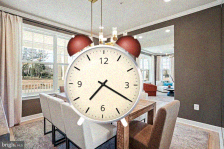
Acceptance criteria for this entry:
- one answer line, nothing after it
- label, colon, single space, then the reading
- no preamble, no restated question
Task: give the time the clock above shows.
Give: 7:20
